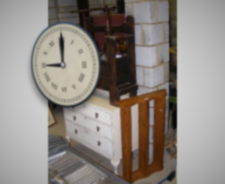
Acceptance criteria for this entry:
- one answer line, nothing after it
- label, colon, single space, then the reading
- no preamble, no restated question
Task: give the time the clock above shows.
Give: 9:00
